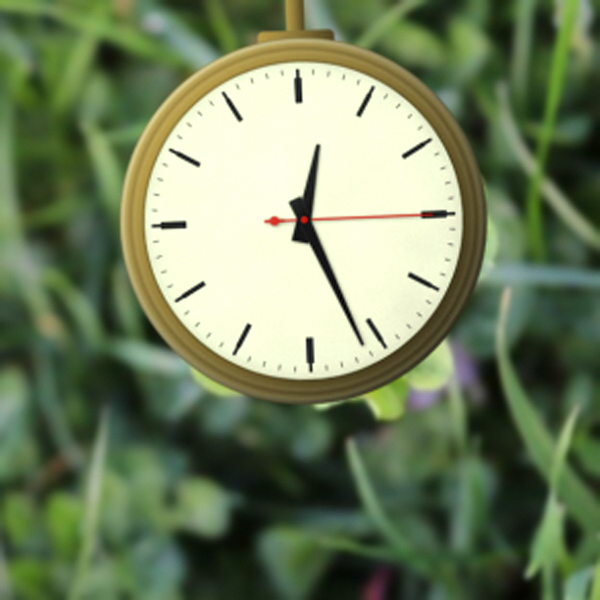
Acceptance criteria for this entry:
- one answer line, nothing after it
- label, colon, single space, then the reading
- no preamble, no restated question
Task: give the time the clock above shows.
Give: 12:26:15
